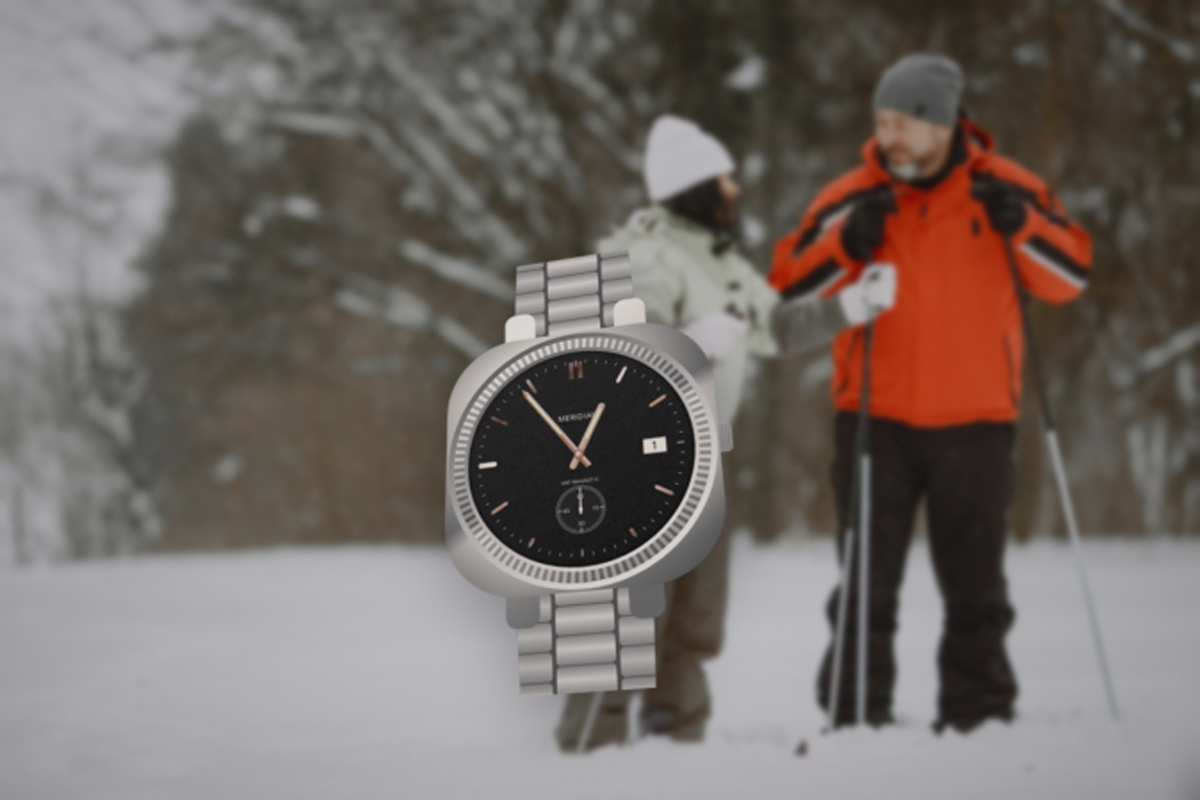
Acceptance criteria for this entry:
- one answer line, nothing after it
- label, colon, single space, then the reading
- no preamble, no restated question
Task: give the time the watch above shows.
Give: 12:54
